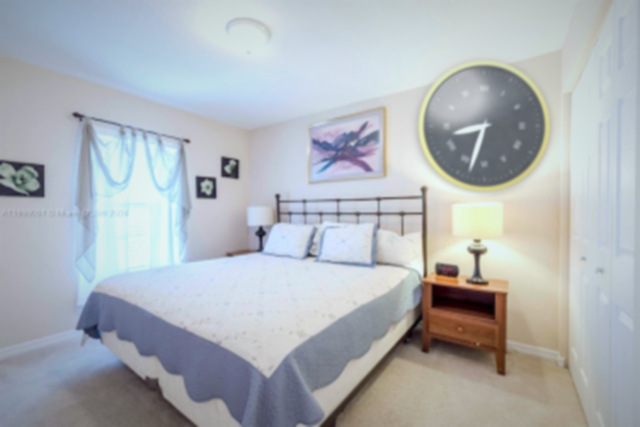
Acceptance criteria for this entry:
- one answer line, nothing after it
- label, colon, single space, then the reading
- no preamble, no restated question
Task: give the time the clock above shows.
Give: 8:33
